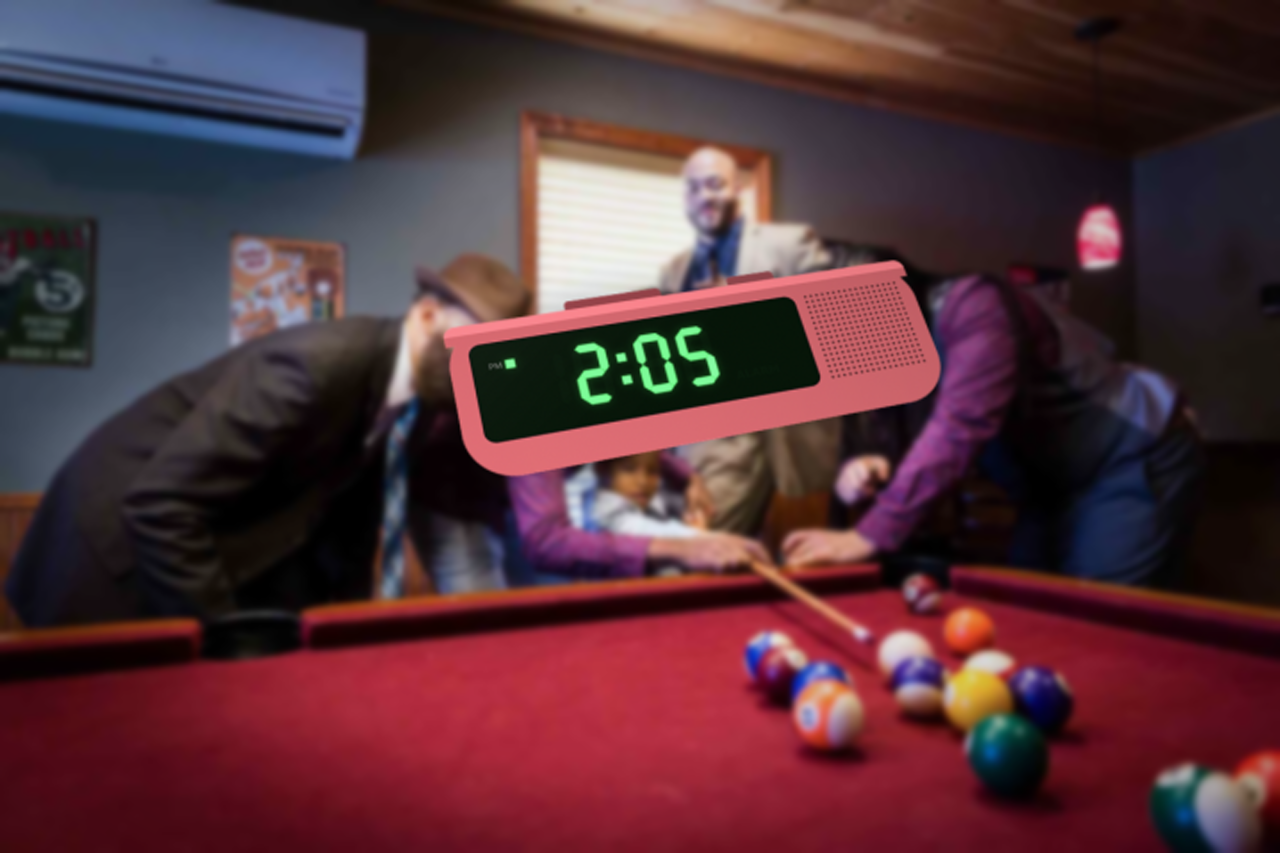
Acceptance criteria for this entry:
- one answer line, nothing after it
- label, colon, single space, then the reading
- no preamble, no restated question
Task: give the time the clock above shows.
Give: 2:05
